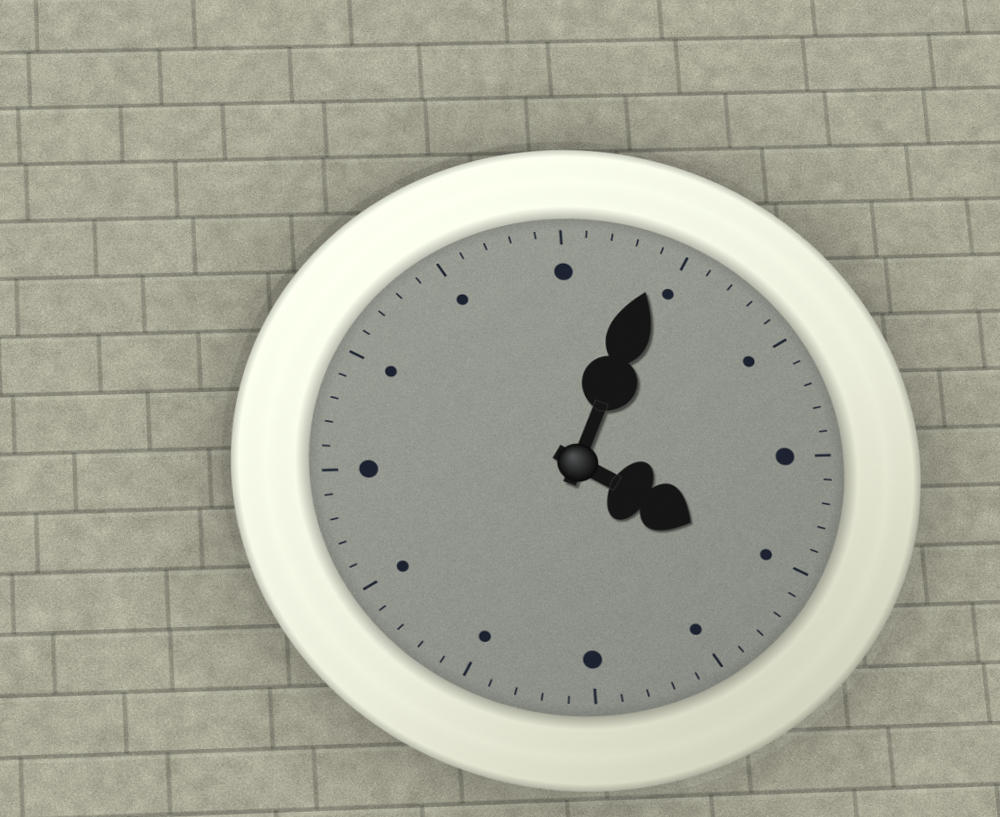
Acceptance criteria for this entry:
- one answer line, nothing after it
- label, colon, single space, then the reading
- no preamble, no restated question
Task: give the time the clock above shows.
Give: 4:04
